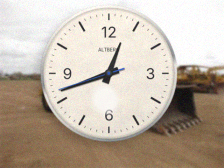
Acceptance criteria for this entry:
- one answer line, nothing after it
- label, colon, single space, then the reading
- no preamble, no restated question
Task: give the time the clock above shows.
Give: 12:41:42
